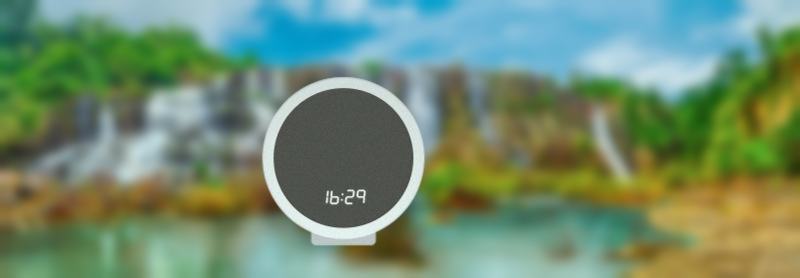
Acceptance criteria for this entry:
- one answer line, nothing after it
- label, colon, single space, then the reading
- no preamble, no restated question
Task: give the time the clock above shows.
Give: 16:29
